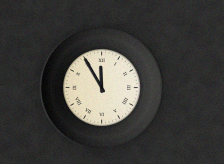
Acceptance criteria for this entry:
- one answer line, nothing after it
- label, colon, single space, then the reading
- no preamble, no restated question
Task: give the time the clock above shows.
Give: 11:55
